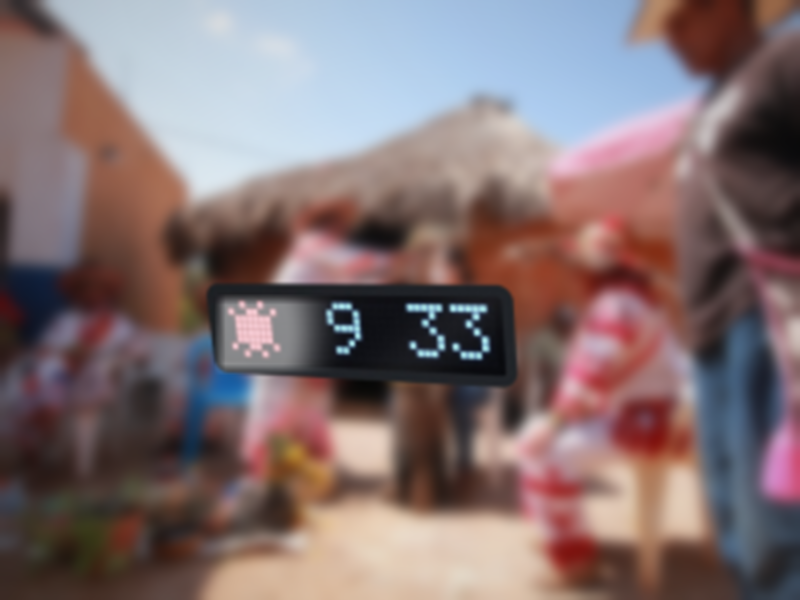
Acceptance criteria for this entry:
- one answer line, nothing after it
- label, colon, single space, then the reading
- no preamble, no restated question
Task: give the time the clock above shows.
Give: 9:33
